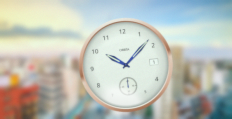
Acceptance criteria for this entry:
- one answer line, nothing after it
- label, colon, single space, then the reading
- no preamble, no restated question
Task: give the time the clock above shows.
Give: 10:08
